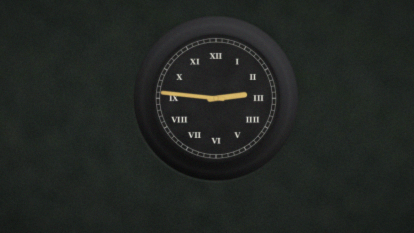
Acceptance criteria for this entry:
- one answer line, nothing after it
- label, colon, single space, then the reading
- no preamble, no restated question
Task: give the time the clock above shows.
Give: 2:46
